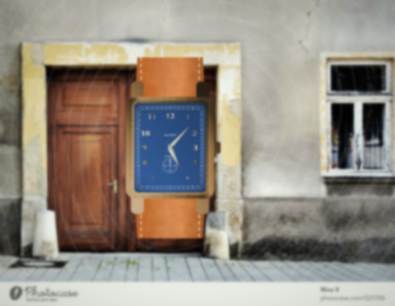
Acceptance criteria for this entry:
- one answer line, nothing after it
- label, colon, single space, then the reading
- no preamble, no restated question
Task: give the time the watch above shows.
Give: 5:07
